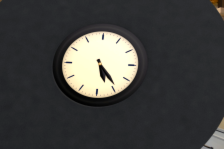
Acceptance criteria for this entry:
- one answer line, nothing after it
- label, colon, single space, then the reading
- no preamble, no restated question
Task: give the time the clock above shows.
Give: 5:24
